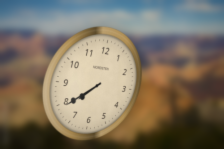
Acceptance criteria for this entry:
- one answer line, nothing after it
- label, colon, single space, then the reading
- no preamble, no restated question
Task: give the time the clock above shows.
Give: 7:39
